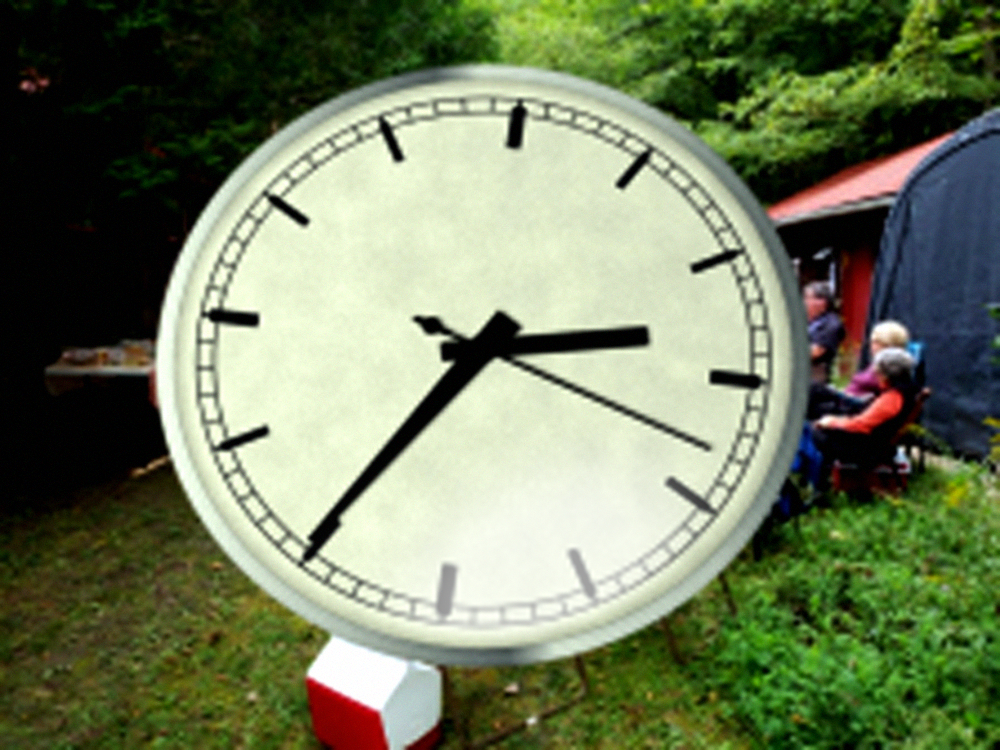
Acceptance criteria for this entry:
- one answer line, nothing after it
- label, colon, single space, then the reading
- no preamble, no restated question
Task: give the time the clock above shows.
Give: 2:35:18
